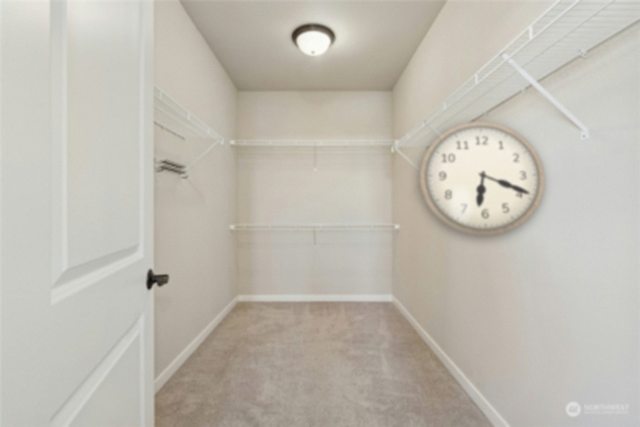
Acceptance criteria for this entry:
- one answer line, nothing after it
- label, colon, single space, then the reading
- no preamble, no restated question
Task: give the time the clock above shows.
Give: 6:19
